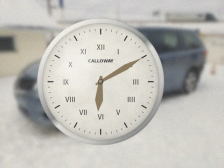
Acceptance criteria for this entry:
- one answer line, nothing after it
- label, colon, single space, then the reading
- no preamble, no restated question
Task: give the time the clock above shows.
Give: 6:10
